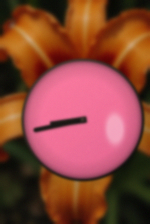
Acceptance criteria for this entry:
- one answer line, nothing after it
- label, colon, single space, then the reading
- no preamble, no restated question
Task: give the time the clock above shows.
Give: 8:43
